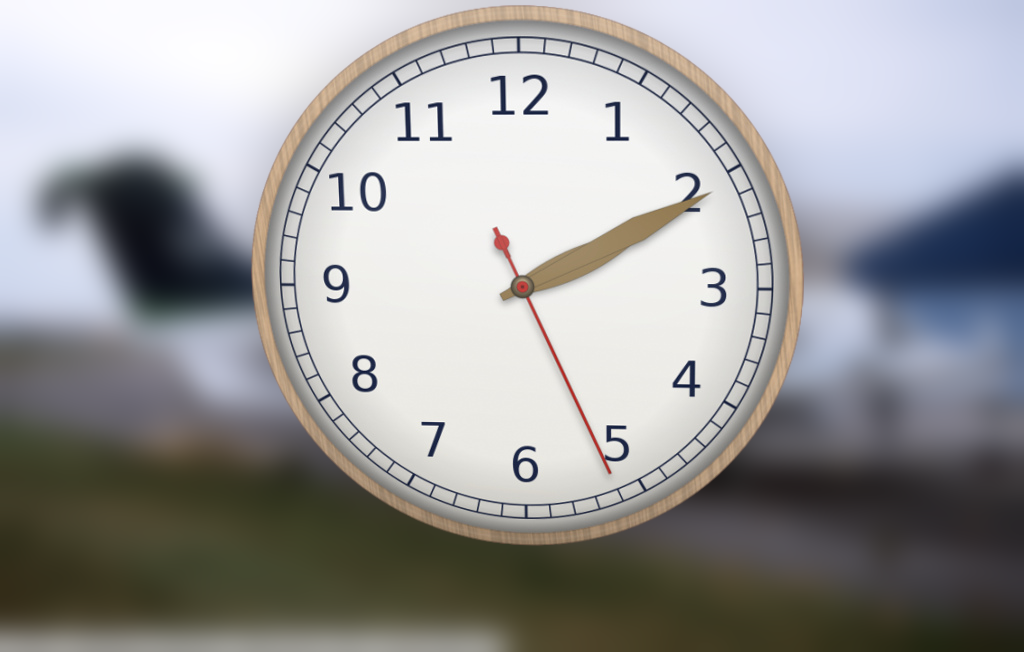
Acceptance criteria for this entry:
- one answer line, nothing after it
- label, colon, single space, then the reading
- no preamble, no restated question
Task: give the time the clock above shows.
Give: 2:10:26
